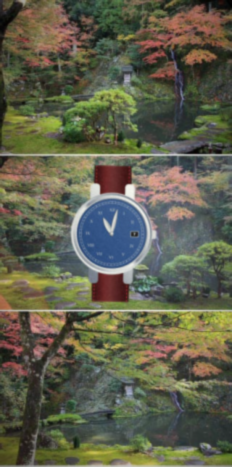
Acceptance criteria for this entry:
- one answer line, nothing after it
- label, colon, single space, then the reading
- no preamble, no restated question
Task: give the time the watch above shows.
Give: 11:02
